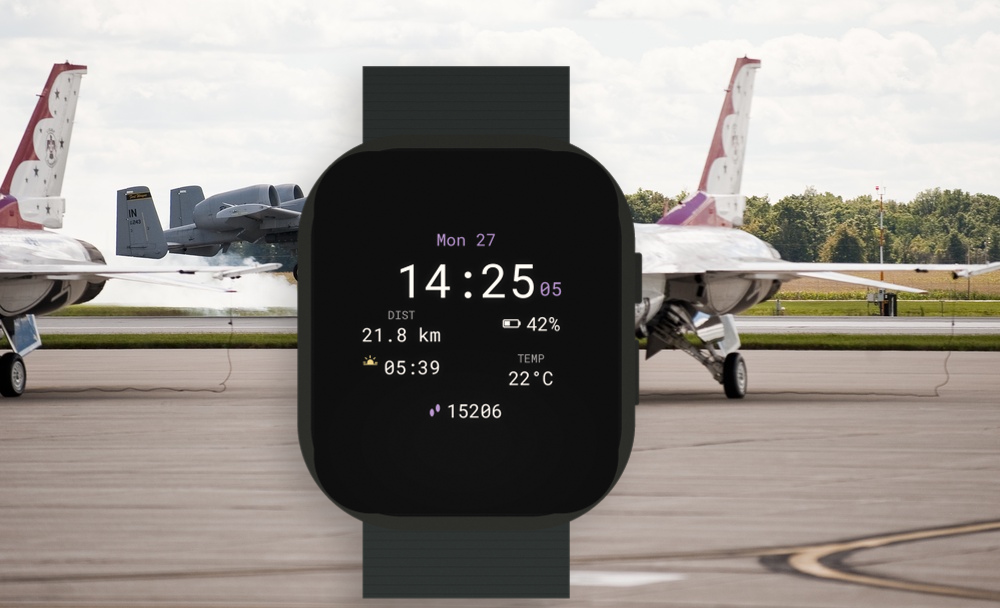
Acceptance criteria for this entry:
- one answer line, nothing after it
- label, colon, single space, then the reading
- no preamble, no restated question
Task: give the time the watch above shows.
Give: 14:25:05
